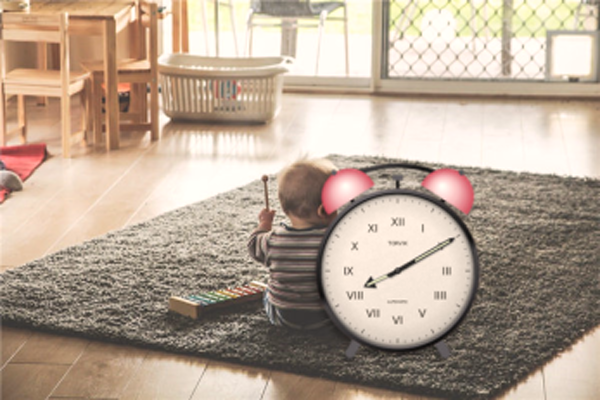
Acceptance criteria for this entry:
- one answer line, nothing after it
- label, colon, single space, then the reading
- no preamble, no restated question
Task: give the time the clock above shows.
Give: 8:10
